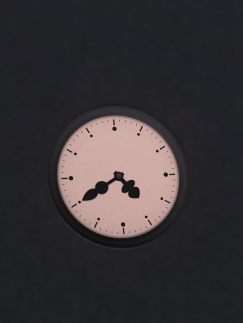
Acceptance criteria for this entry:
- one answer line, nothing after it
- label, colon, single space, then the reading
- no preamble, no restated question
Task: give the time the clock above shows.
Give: 4:40
